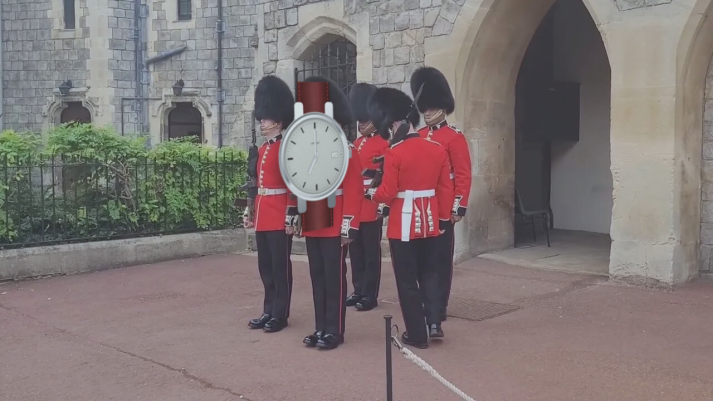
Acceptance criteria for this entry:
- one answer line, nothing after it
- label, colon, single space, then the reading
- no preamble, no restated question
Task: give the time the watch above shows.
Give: 7:00
